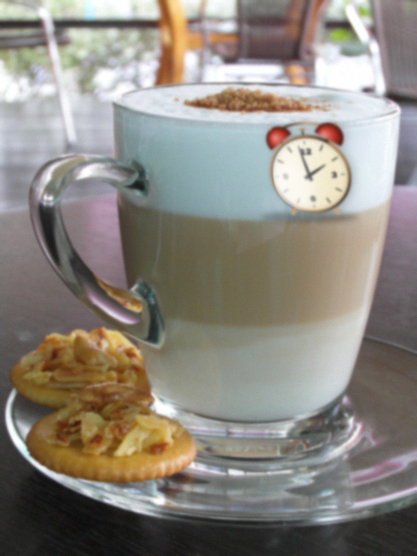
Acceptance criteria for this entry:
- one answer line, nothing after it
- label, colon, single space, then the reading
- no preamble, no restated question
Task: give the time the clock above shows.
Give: 1:58
